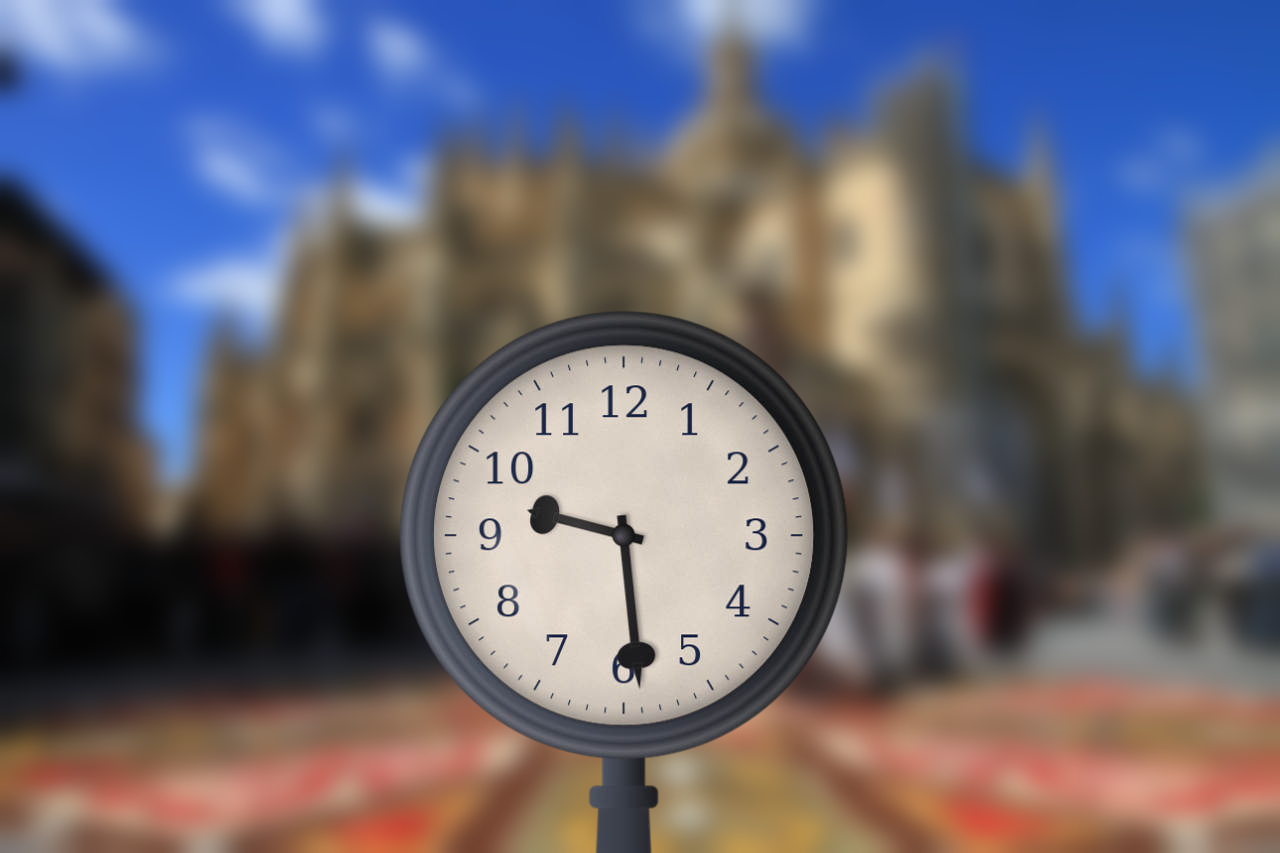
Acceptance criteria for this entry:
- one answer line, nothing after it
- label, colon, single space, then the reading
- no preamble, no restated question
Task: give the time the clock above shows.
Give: 9:29
